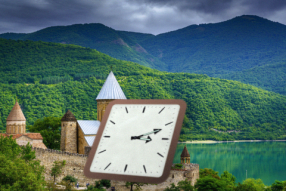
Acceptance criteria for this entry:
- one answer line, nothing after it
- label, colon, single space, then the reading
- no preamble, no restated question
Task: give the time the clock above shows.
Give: 3:11
